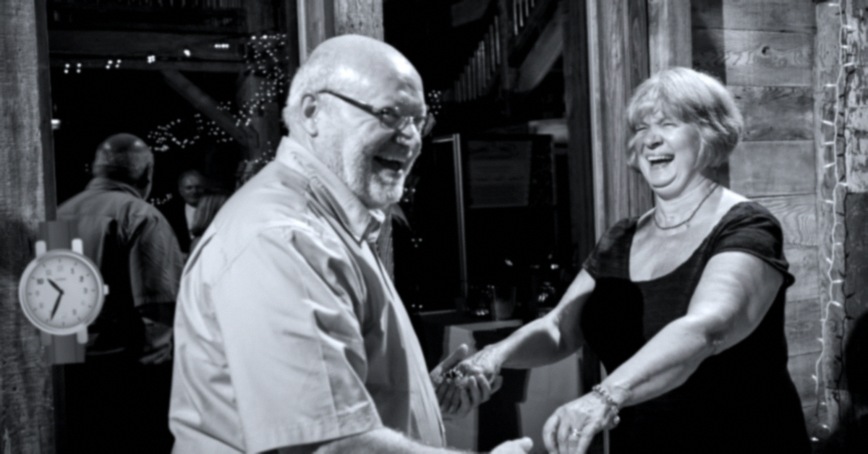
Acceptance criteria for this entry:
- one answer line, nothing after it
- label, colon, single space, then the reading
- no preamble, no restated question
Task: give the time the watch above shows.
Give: 10:34
